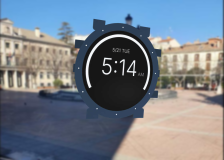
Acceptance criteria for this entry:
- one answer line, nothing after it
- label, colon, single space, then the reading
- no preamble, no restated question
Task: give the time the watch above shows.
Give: 5:14
